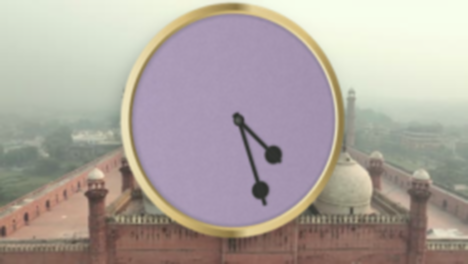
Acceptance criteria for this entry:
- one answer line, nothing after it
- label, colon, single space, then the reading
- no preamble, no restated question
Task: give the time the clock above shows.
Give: 4:27
